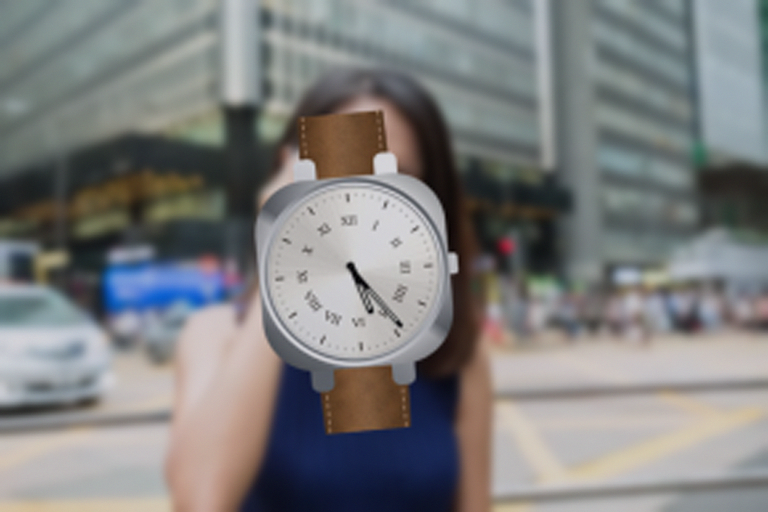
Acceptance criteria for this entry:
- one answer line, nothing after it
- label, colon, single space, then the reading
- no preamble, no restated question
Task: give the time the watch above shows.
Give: 5:24
